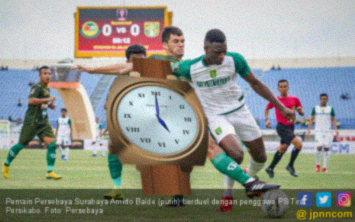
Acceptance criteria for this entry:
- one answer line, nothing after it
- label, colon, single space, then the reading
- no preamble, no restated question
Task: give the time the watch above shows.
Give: 5:00
